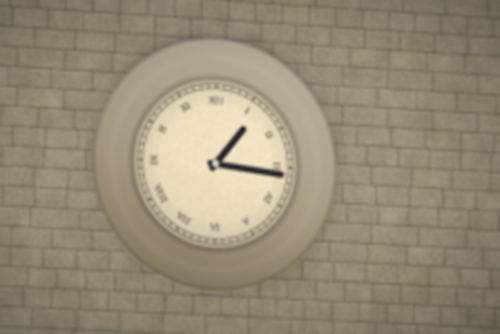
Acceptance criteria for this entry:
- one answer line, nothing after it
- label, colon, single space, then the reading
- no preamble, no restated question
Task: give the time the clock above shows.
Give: 1:16
